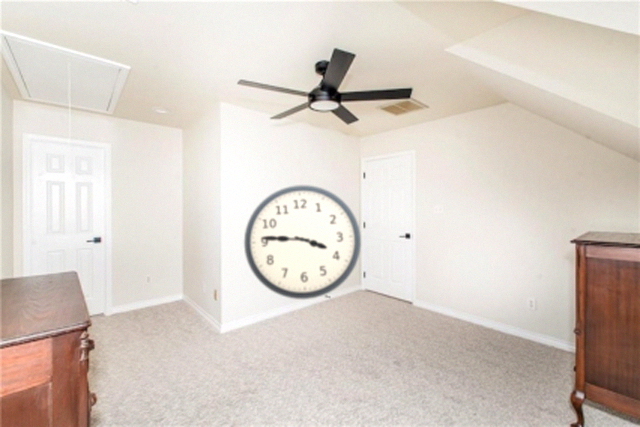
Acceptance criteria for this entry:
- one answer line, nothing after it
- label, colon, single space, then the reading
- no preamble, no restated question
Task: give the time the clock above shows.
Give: 3:46
